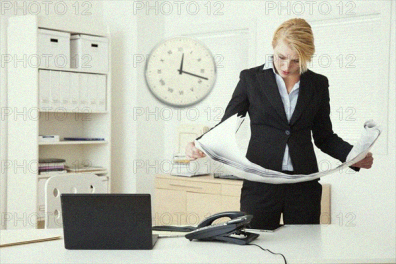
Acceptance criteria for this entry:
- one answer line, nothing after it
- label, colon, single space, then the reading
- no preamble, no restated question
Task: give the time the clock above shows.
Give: 12:18
